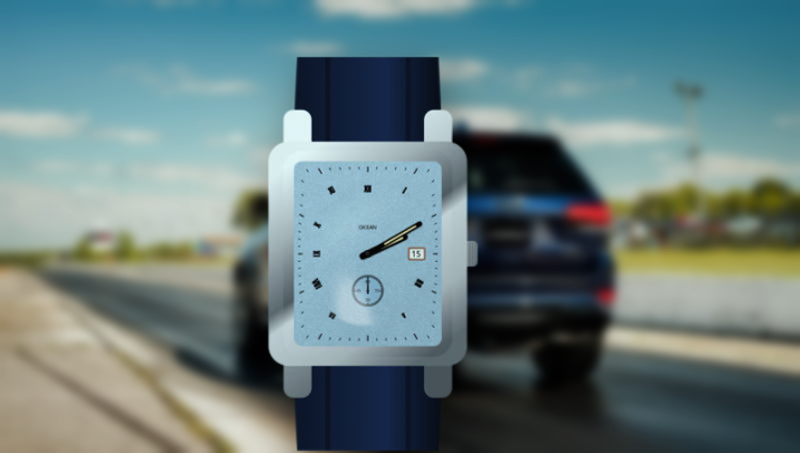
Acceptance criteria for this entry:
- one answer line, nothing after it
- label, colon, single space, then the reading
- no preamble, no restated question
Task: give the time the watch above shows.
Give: 2:10
